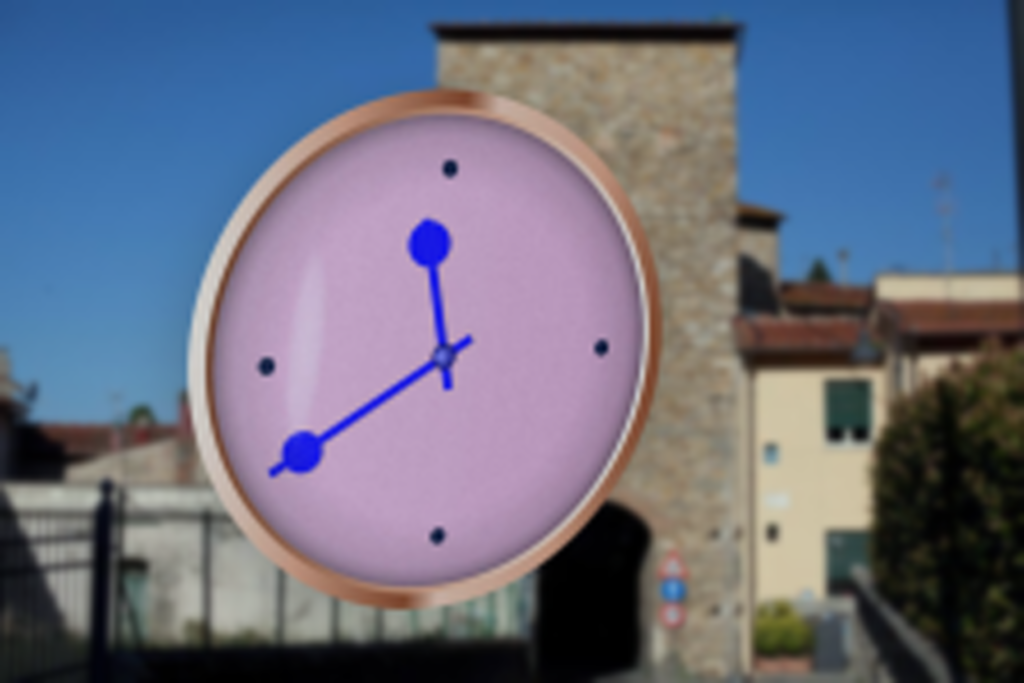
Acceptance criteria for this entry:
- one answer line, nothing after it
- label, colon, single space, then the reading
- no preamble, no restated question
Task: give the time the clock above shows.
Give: 11:40
